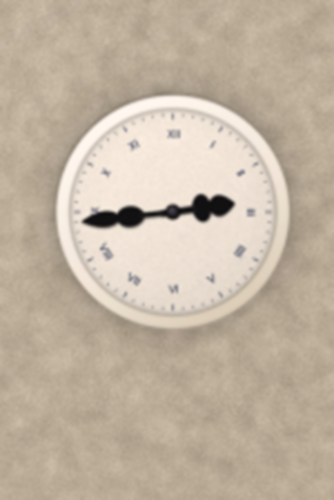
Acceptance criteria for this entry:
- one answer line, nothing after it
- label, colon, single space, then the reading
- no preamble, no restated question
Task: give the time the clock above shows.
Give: 2:44
